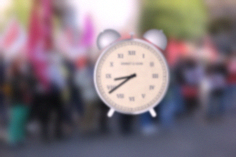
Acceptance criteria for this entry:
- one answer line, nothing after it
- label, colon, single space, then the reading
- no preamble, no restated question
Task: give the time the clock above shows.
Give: 8:39
